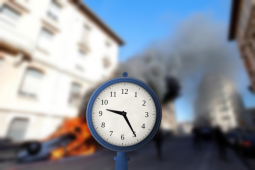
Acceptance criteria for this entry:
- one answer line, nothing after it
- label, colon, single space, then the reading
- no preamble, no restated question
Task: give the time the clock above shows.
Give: 9:25
